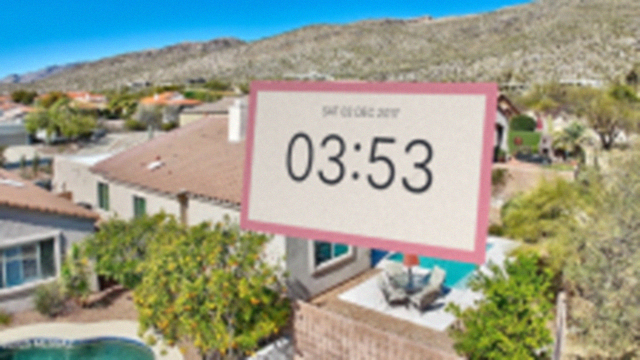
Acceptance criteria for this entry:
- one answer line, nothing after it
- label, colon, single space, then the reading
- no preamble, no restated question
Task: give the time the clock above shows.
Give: 3:53
